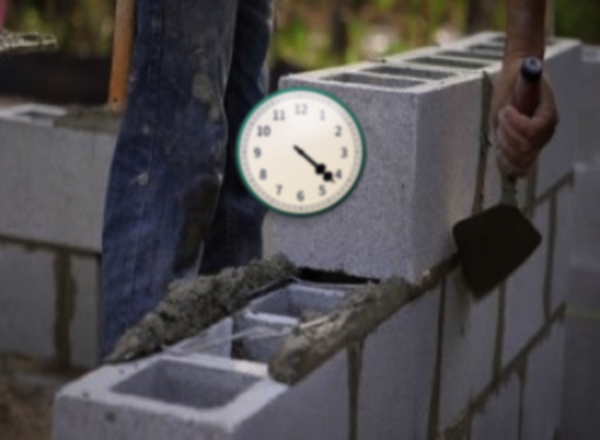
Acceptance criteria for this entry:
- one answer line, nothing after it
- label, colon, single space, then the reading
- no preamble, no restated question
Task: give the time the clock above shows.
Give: 4:22
